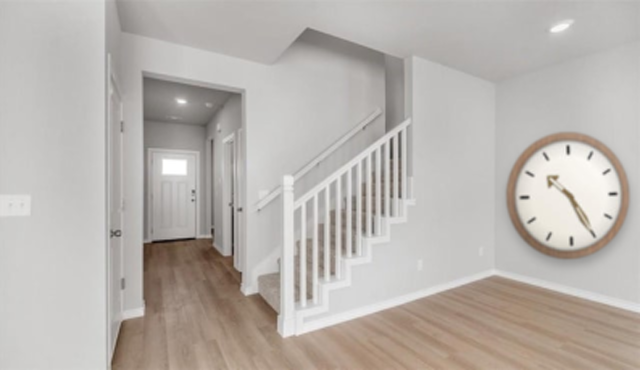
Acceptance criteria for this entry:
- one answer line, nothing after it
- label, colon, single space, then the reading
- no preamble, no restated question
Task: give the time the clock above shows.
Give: 10:25
